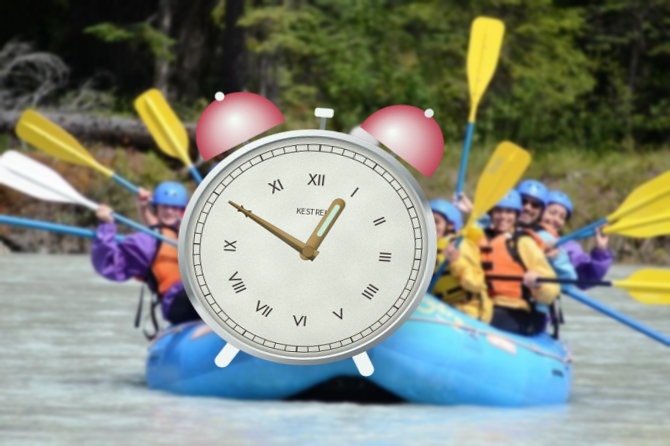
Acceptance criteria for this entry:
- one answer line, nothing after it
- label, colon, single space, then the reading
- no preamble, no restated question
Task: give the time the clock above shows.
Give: 12:50
